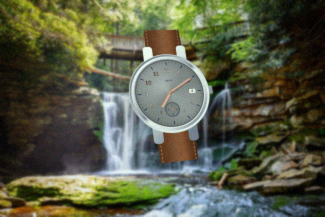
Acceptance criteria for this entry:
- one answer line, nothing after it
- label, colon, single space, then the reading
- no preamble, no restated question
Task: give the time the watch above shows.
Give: 7:10
